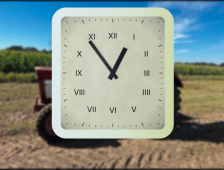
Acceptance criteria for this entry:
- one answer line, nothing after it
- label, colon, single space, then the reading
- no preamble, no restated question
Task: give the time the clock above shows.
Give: 12:54
